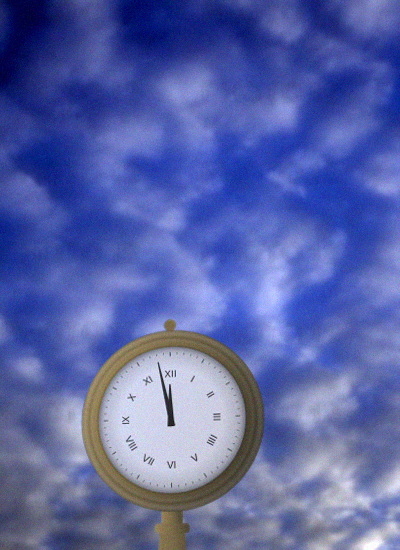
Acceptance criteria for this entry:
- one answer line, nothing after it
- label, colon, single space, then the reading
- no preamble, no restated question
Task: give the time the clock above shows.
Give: 11:58
